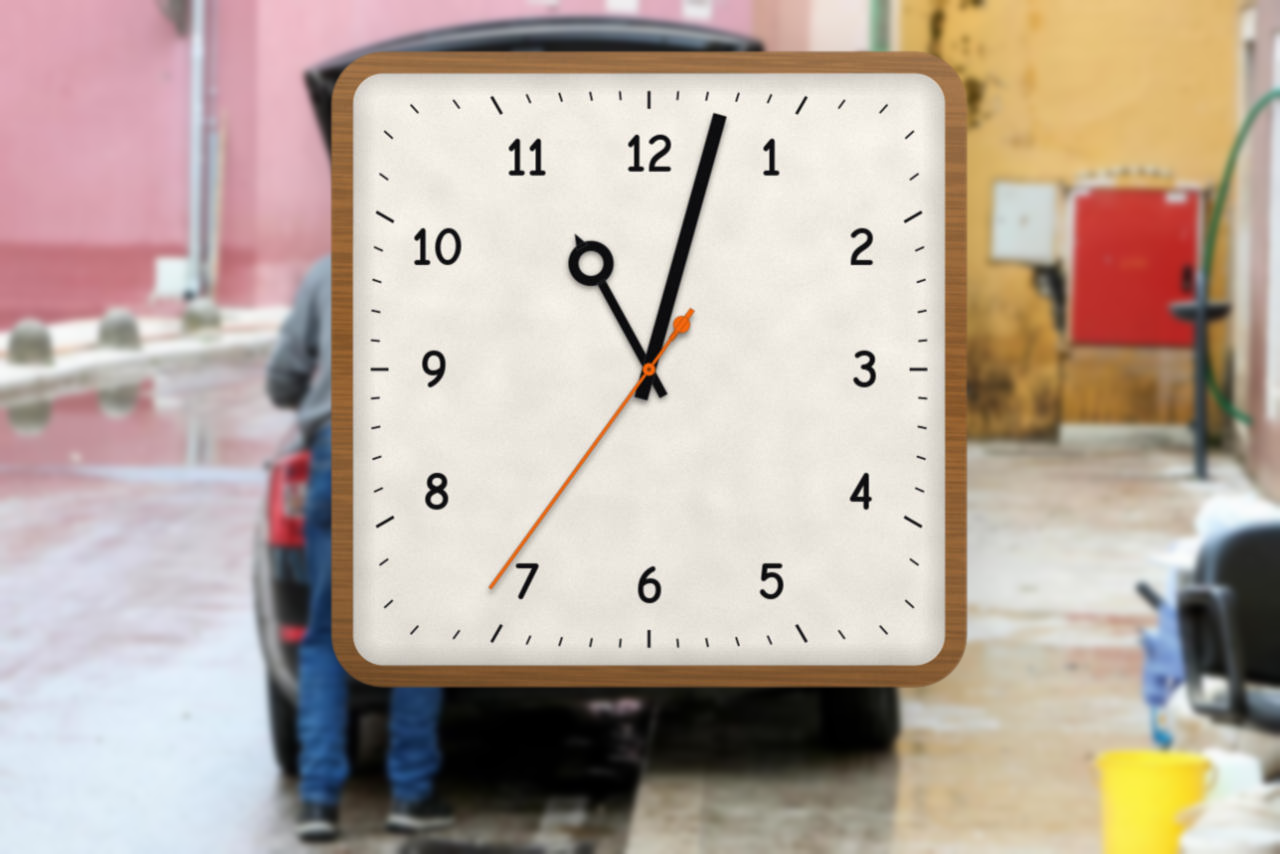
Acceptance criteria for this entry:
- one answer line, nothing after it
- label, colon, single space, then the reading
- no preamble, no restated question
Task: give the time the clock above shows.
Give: 11:02:36
